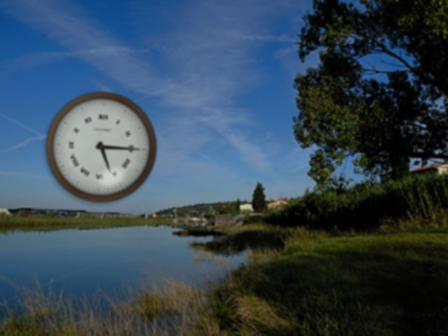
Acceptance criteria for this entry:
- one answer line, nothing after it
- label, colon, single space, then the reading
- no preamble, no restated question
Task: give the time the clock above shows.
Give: 5:15
